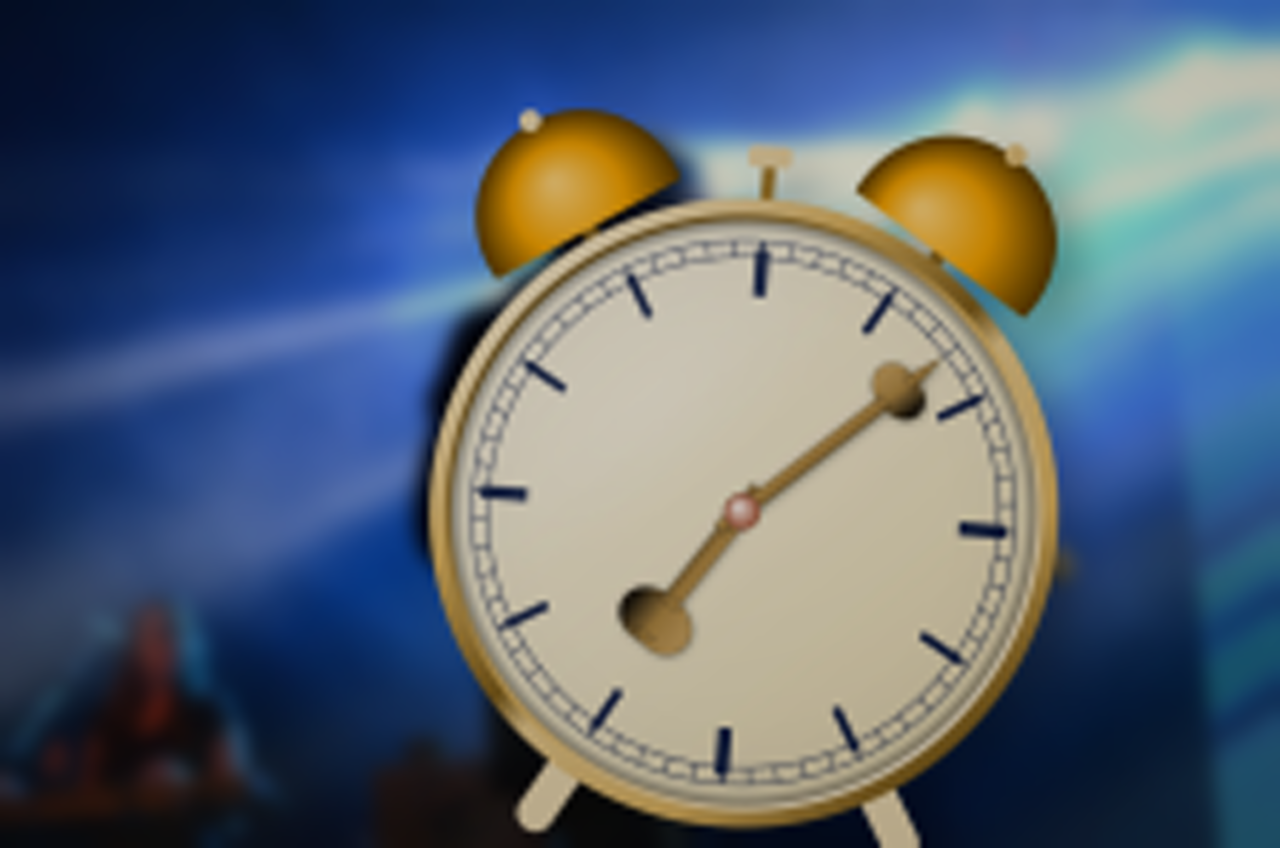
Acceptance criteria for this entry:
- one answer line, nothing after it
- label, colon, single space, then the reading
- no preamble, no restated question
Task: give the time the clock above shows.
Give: 7:08
